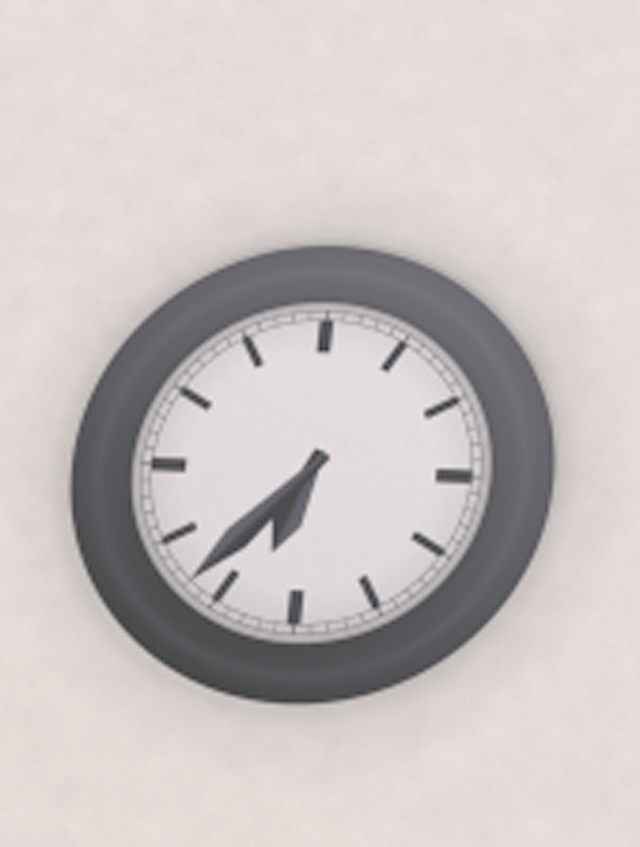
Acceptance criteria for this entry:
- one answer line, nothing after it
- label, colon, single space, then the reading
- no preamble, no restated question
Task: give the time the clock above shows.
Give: 6:37
